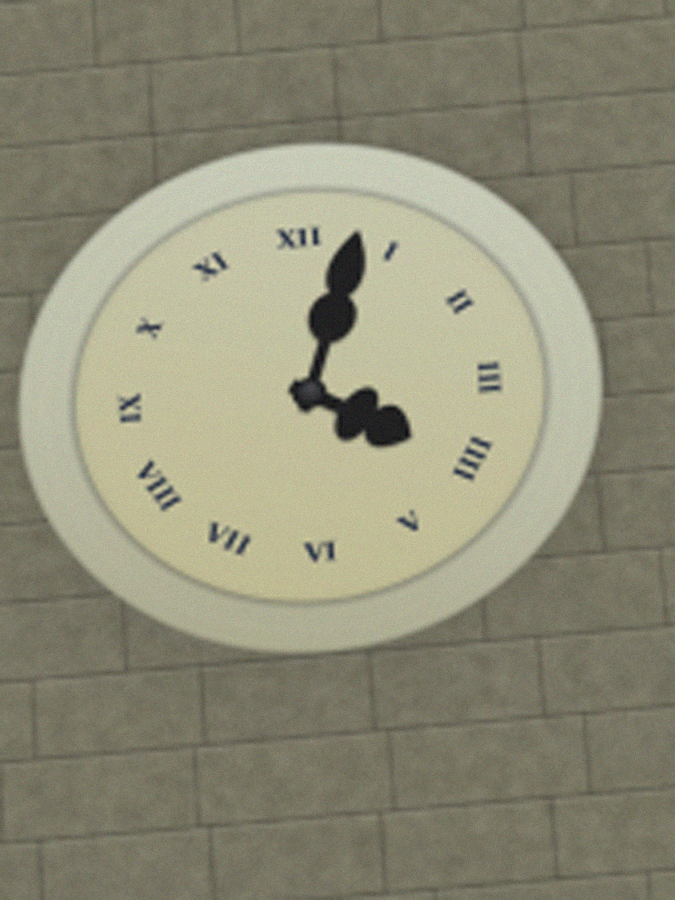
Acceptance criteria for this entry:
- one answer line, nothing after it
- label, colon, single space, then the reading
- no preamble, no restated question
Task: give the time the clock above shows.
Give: 4:03
